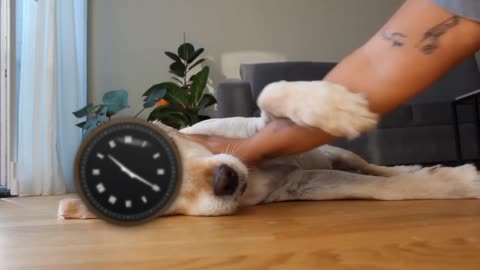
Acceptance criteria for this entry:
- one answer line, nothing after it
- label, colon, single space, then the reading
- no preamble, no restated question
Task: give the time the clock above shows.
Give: 10:20
